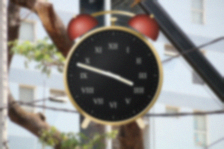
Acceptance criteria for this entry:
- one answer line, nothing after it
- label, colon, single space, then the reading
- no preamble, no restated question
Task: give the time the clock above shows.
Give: 3:48
